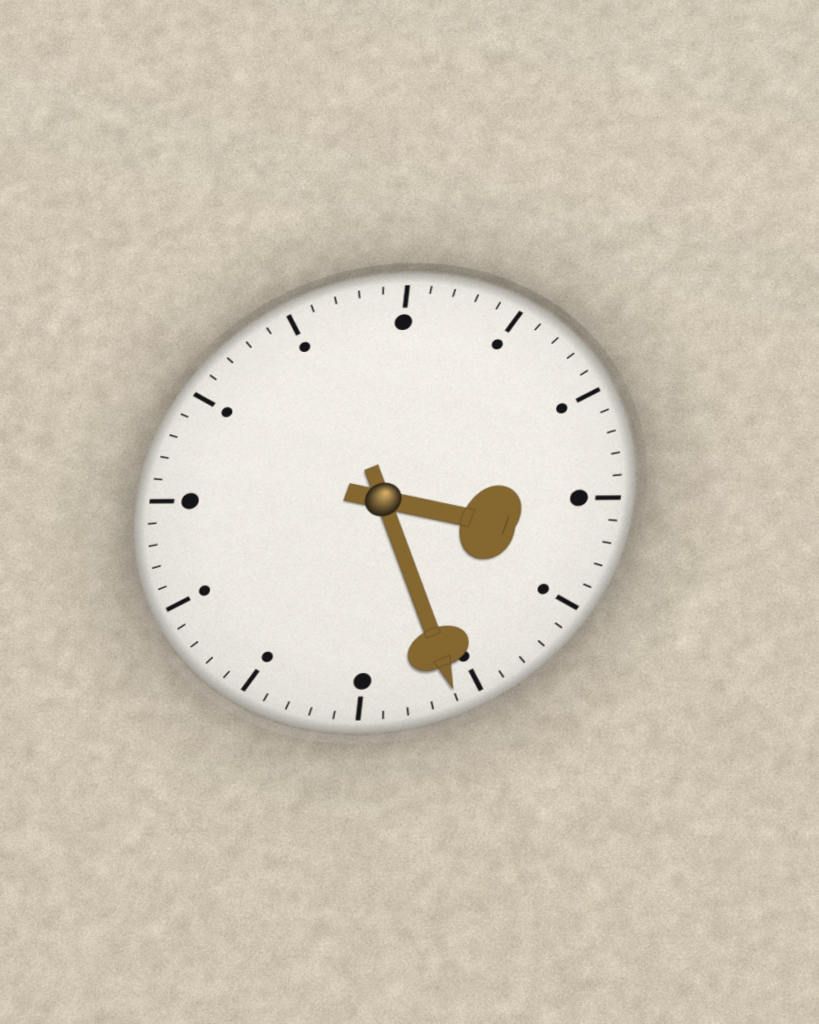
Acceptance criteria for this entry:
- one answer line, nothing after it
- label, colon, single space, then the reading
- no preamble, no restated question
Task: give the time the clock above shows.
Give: 3:26
